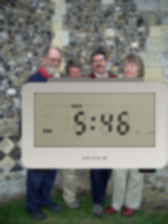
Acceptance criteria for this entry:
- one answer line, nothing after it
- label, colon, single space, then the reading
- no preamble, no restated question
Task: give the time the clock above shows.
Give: 5:46
